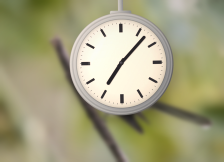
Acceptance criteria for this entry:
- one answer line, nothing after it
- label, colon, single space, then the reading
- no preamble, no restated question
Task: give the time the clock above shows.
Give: 7:07
